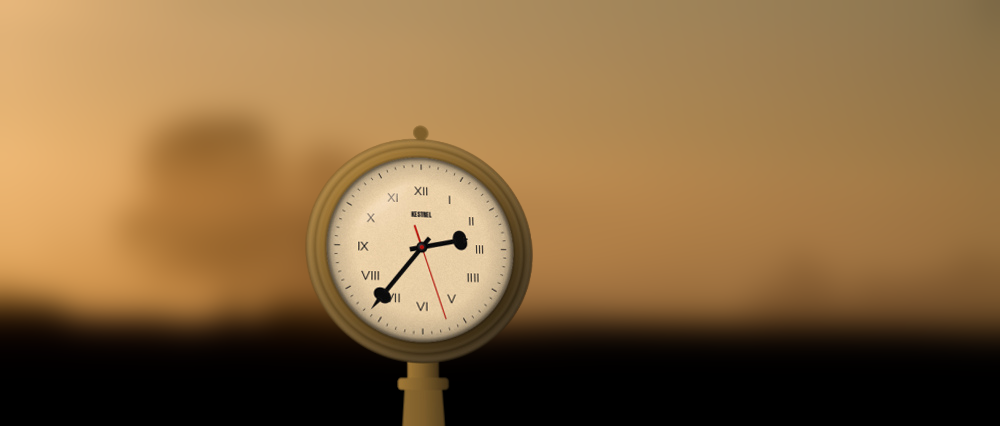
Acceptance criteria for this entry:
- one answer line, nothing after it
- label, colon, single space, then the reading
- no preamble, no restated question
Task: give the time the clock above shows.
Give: 2:36:27
